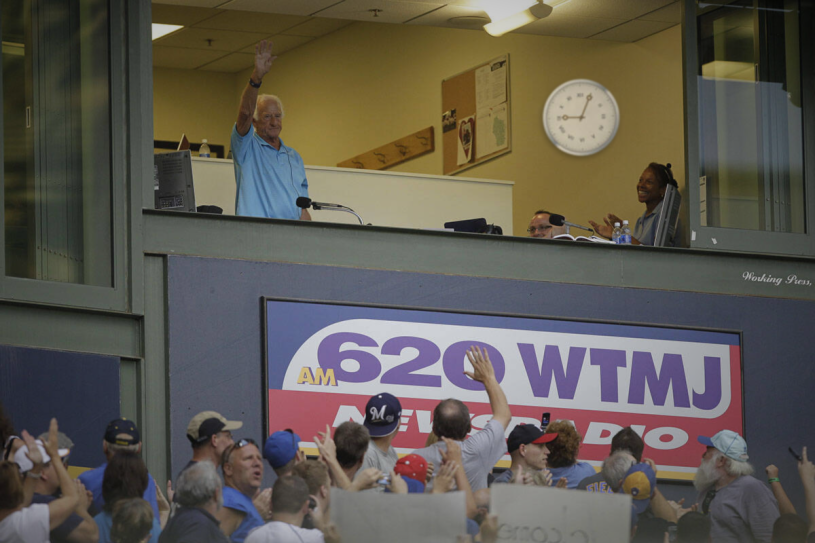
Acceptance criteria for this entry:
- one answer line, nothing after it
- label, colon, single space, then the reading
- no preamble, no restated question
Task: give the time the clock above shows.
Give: 9:04
